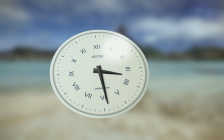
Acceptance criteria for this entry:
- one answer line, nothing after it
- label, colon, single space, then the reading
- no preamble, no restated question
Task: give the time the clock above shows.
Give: 3:29
